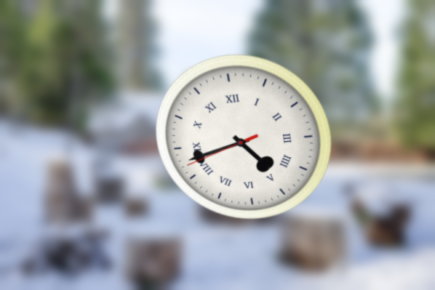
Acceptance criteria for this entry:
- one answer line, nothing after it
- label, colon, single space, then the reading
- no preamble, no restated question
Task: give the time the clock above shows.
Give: 4:42:42
